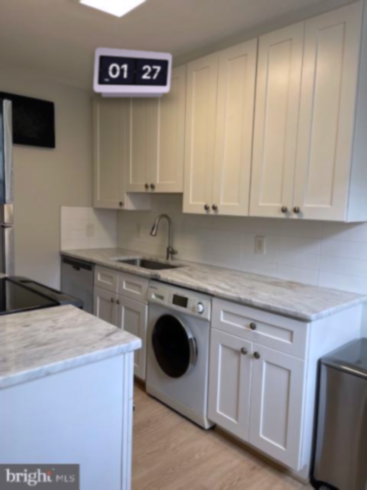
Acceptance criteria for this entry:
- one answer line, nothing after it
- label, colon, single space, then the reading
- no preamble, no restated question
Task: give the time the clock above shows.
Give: 1:27
